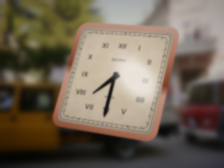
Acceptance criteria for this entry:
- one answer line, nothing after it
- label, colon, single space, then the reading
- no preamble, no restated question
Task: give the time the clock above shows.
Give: 7:30
